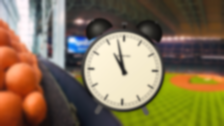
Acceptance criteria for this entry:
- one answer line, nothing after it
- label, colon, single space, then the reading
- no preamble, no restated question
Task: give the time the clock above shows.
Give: 10:58
